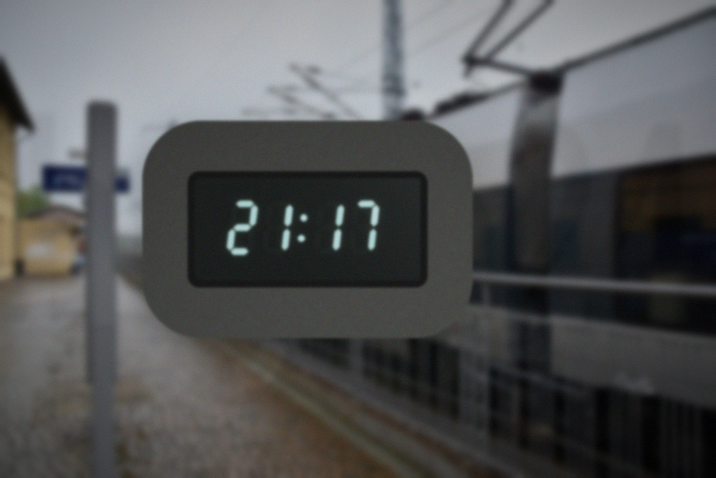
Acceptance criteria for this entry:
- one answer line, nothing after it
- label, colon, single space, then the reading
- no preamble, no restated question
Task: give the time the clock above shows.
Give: 21:17
